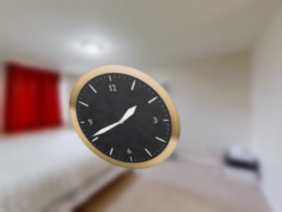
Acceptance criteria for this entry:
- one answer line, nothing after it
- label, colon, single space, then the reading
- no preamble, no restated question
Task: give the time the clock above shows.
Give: 1:41
